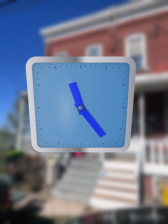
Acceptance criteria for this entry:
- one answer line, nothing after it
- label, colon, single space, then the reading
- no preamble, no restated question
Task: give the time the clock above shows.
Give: 11:24
